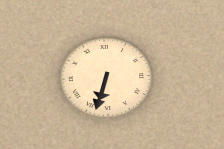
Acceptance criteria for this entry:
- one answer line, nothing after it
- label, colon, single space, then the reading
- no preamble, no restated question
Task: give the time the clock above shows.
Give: 6:33
